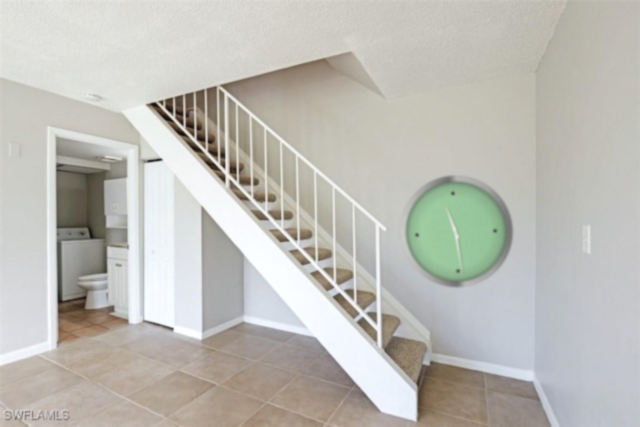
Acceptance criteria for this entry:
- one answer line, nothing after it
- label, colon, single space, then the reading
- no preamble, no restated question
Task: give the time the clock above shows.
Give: 11:29
